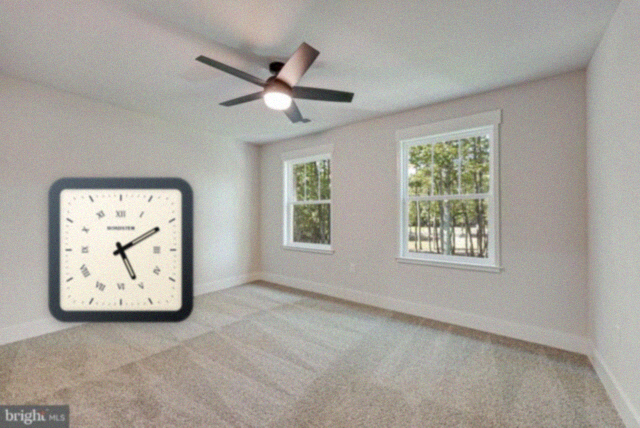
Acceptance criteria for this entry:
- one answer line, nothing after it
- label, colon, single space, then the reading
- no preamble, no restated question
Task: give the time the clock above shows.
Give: 5:10
